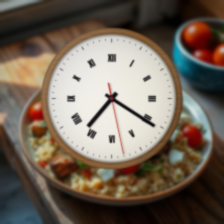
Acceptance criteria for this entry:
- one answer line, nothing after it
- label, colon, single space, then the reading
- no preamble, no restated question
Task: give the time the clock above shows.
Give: 7:20:28
